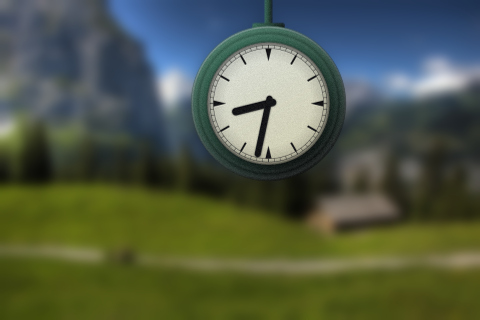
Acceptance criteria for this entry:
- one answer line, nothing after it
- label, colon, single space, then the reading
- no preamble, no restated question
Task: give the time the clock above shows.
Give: 8:32
